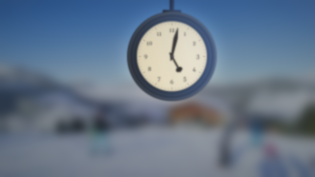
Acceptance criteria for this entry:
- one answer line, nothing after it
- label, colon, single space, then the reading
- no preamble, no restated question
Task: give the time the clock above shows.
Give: 5:02
